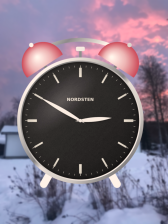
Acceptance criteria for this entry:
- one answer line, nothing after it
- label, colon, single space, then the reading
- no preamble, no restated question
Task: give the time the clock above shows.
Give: 2:50
